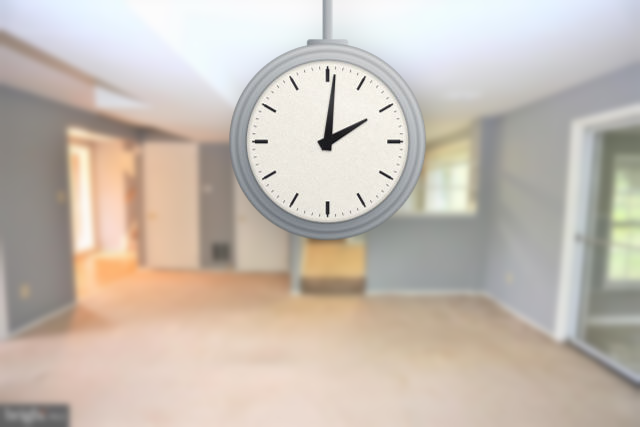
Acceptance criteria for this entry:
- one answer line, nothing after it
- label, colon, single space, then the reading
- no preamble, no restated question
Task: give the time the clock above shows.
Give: 2:01
